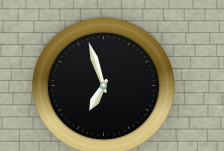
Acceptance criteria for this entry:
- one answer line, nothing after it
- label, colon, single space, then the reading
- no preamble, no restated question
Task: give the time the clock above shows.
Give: 6:57
